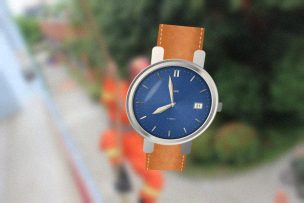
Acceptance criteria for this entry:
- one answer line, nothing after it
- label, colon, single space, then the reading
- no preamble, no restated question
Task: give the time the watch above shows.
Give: 7:58
